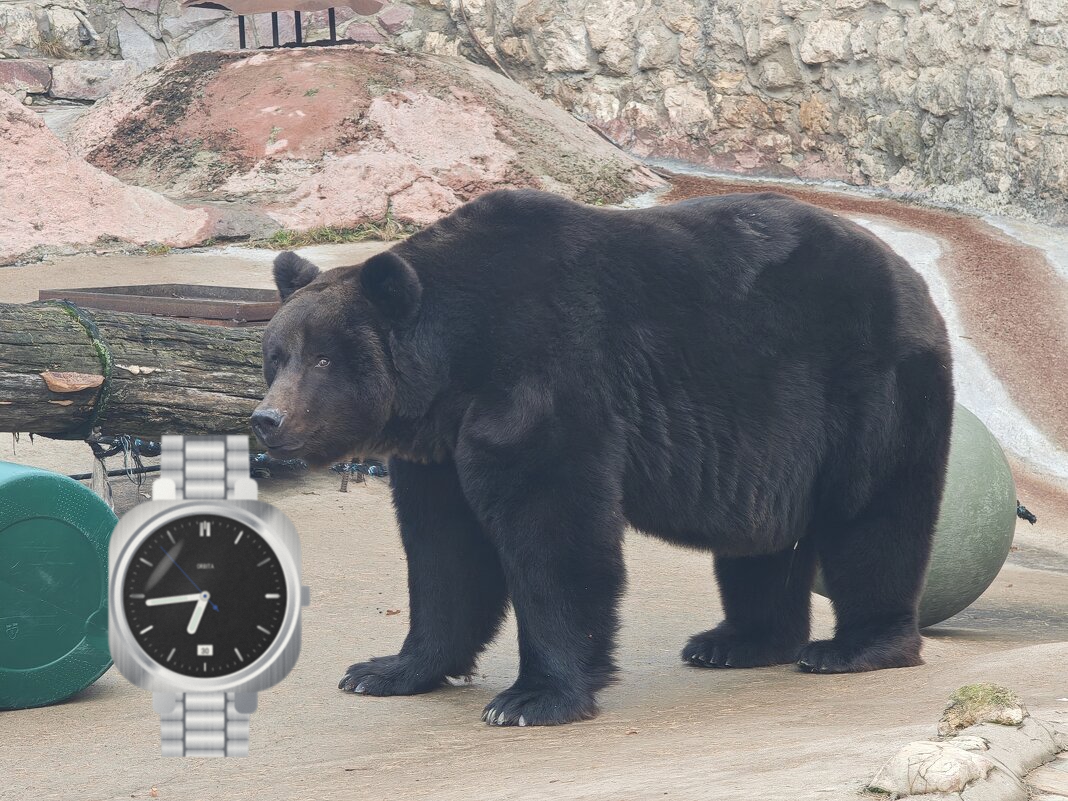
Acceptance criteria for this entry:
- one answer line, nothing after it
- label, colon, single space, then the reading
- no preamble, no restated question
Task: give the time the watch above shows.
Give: 6:43:53
